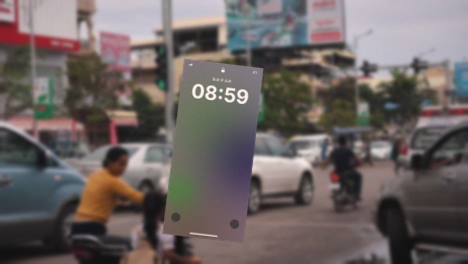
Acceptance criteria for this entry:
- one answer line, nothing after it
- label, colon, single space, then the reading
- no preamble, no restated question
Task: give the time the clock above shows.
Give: 8:59
